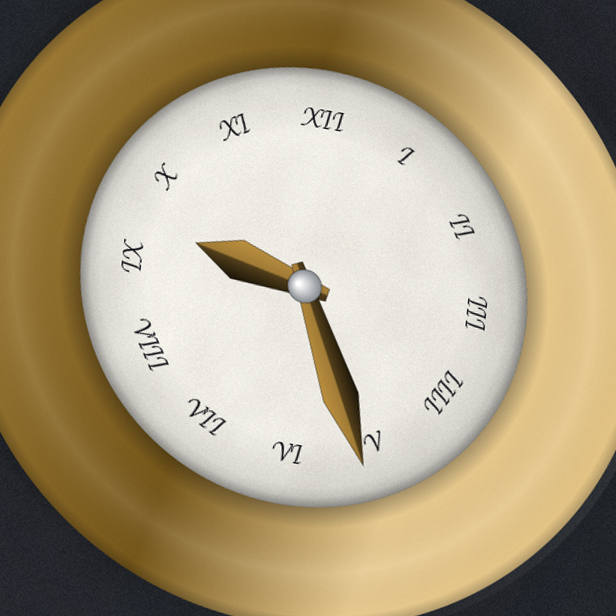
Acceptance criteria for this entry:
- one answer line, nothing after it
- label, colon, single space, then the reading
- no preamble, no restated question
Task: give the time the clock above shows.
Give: 9:26
